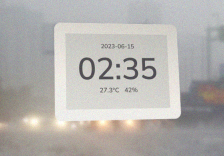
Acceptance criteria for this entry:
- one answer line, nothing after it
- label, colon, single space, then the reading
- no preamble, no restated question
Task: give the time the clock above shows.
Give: 2:35
